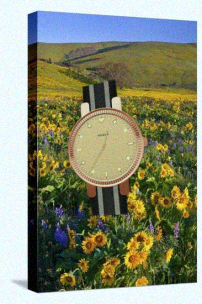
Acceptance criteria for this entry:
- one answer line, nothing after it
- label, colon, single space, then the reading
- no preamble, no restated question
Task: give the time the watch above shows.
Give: 12:36
